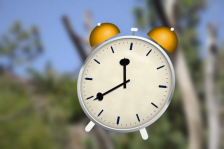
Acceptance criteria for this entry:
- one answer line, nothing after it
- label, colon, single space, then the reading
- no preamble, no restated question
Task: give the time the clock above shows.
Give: 11:39
